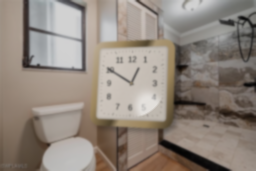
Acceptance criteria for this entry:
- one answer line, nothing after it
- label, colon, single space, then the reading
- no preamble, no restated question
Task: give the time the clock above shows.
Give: 12:50
